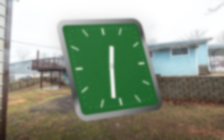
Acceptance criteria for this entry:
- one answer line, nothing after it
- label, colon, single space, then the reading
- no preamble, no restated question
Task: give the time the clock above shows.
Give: 12:32
